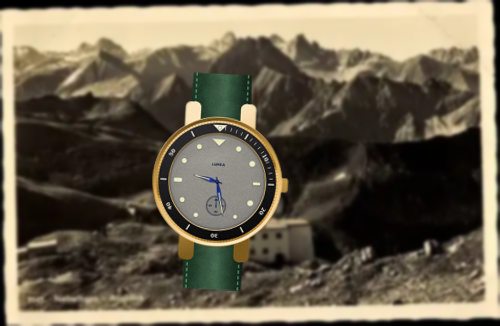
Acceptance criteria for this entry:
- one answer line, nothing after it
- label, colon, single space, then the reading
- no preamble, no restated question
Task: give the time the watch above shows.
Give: 9:28
